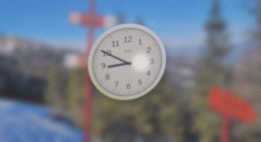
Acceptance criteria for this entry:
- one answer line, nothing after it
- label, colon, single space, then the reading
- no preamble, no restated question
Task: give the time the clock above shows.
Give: 8:50
